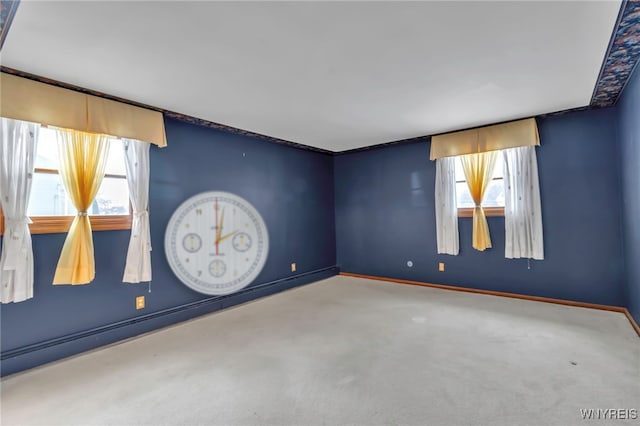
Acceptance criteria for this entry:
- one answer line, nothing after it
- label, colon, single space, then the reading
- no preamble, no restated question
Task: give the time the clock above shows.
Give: 2:02
